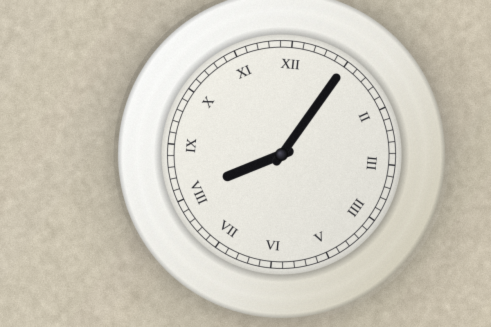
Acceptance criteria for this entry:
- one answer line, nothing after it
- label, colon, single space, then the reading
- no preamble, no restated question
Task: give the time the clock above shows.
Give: 8:05
